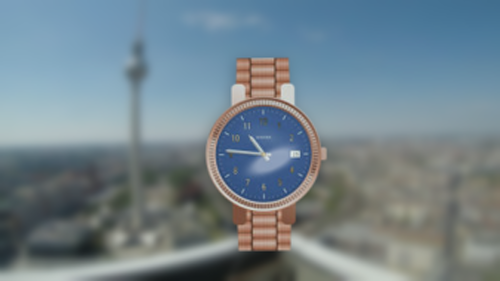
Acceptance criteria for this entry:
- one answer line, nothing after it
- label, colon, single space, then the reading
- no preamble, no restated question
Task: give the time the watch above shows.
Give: 10:46
